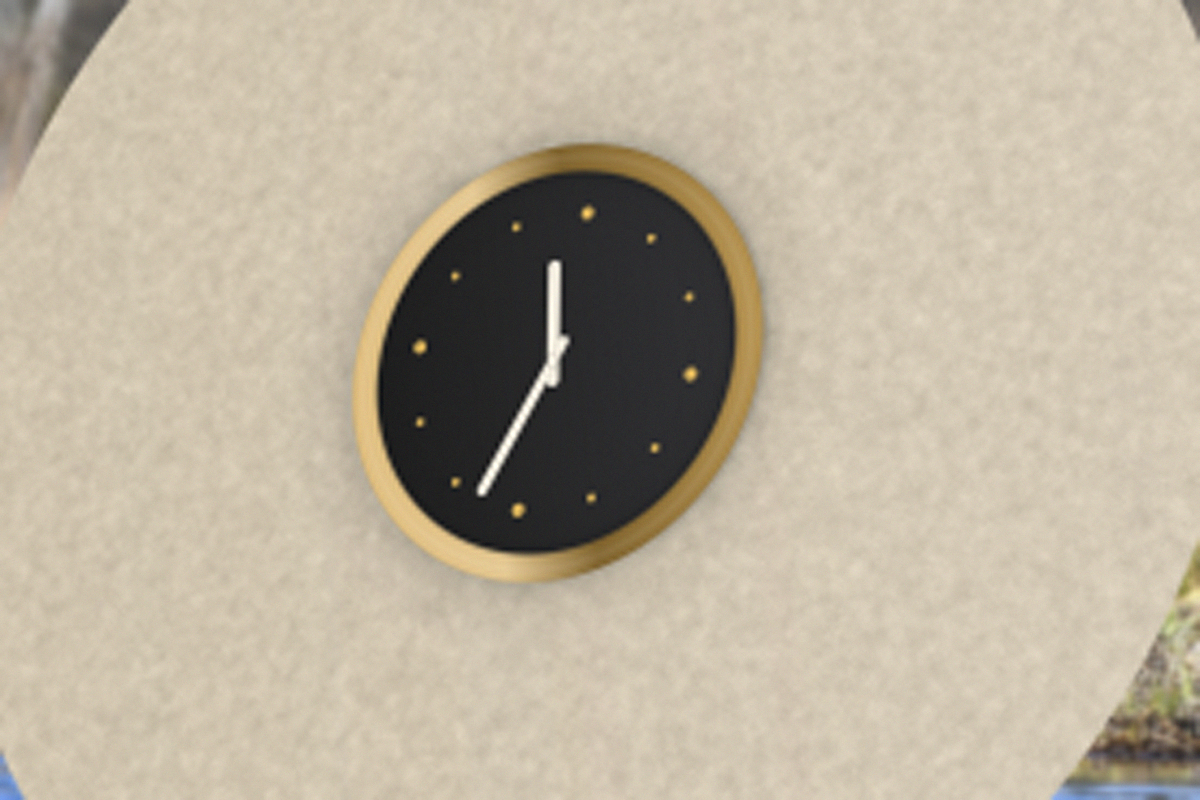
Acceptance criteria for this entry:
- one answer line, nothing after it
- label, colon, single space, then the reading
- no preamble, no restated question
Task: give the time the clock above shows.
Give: 11:33
